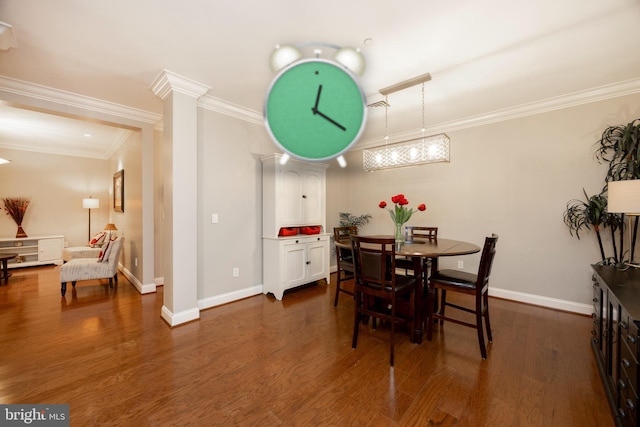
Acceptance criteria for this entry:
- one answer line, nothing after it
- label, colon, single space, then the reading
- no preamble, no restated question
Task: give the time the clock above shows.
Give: 12:20
